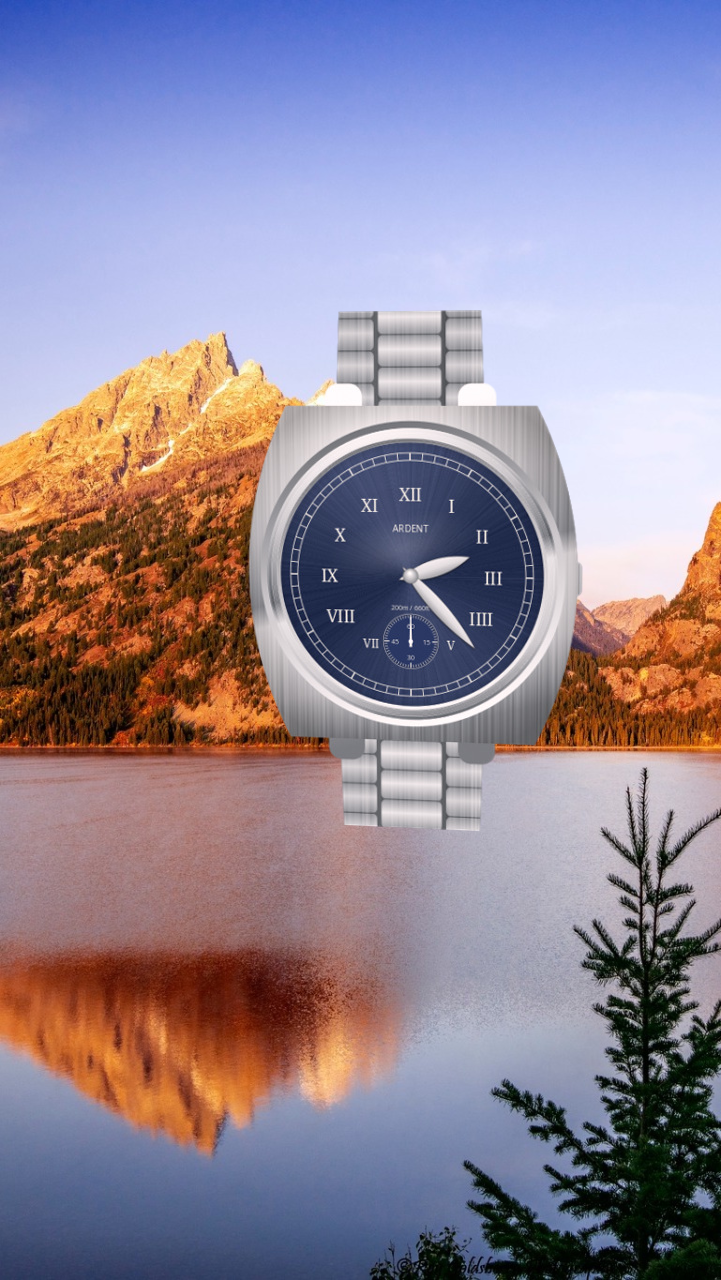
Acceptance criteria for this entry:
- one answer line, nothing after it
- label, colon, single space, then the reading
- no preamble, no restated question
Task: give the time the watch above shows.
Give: 2:23
